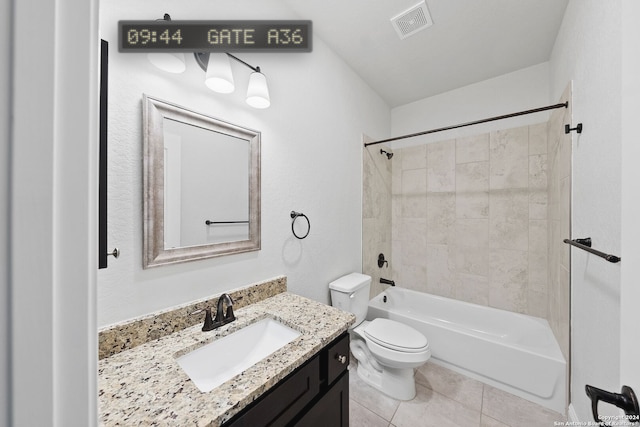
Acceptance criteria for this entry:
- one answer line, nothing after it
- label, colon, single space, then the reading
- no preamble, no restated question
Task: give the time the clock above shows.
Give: 9:44
